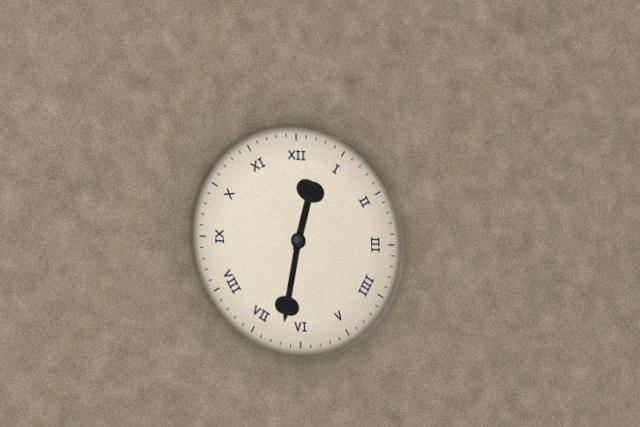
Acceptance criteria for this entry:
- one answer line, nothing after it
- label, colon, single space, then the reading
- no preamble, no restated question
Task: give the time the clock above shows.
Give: 12:32
